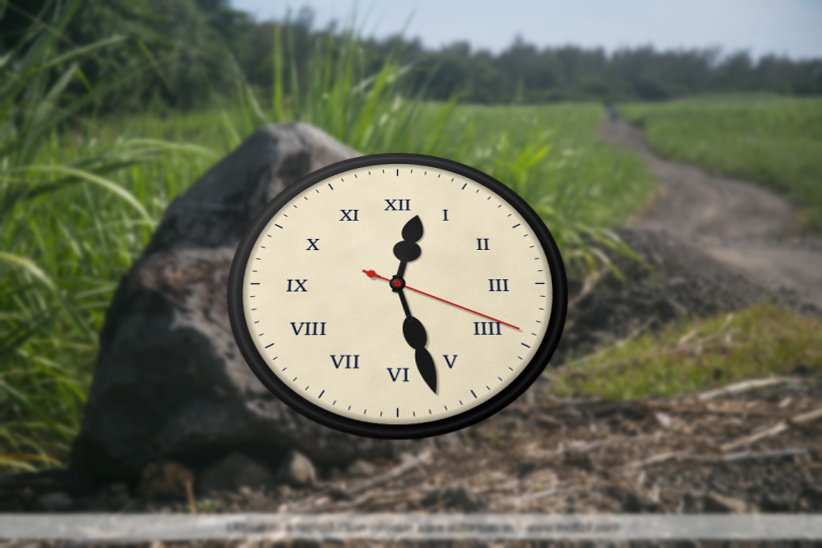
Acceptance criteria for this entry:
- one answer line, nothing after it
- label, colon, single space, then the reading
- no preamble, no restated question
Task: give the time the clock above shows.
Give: 12:27:19
